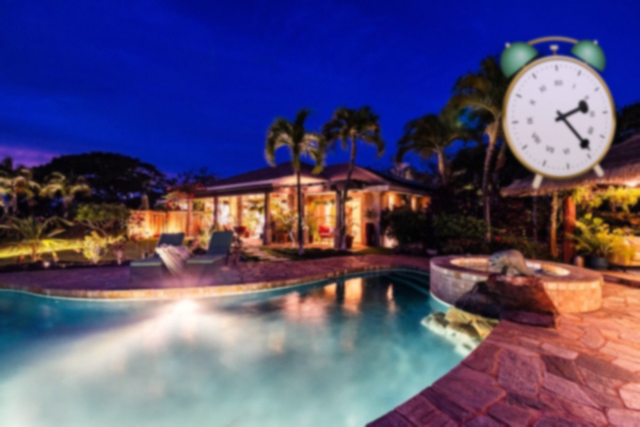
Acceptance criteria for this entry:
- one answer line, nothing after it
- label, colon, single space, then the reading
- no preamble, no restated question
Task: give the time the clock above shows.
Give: 2:24
